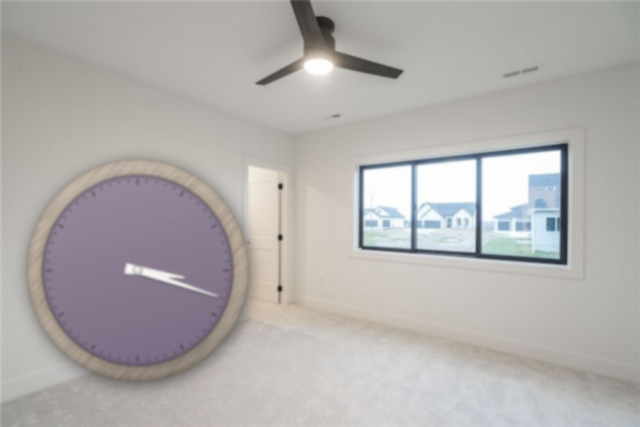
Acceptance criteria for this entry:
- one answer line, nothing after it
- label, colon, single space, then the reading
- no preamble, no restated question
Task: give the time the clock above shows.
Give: 3:18
